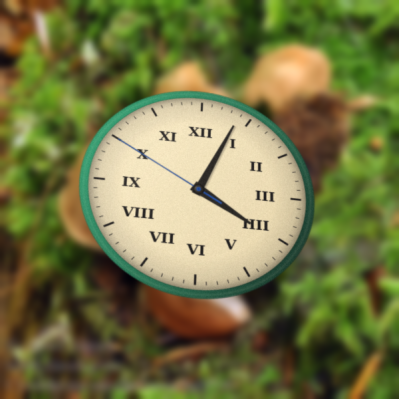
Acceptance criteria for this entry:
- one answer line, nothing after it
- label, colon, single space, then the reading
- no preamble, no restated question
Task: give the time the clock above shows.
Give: 4:03:50
